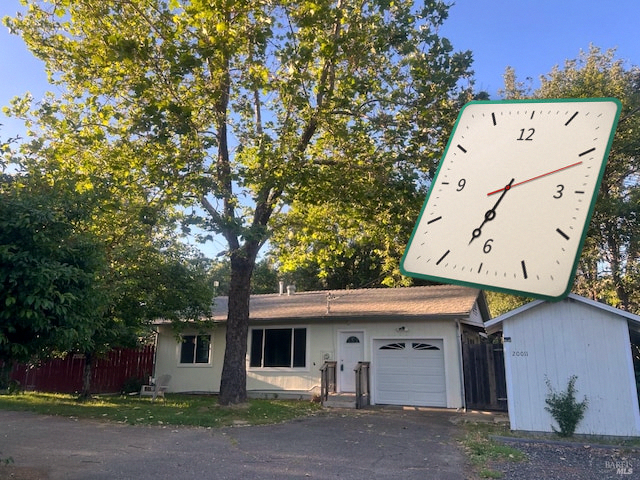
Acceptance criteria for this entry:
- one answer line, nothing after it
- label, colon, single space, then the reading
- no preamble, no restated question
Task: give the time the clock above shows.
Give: 6:33:11
